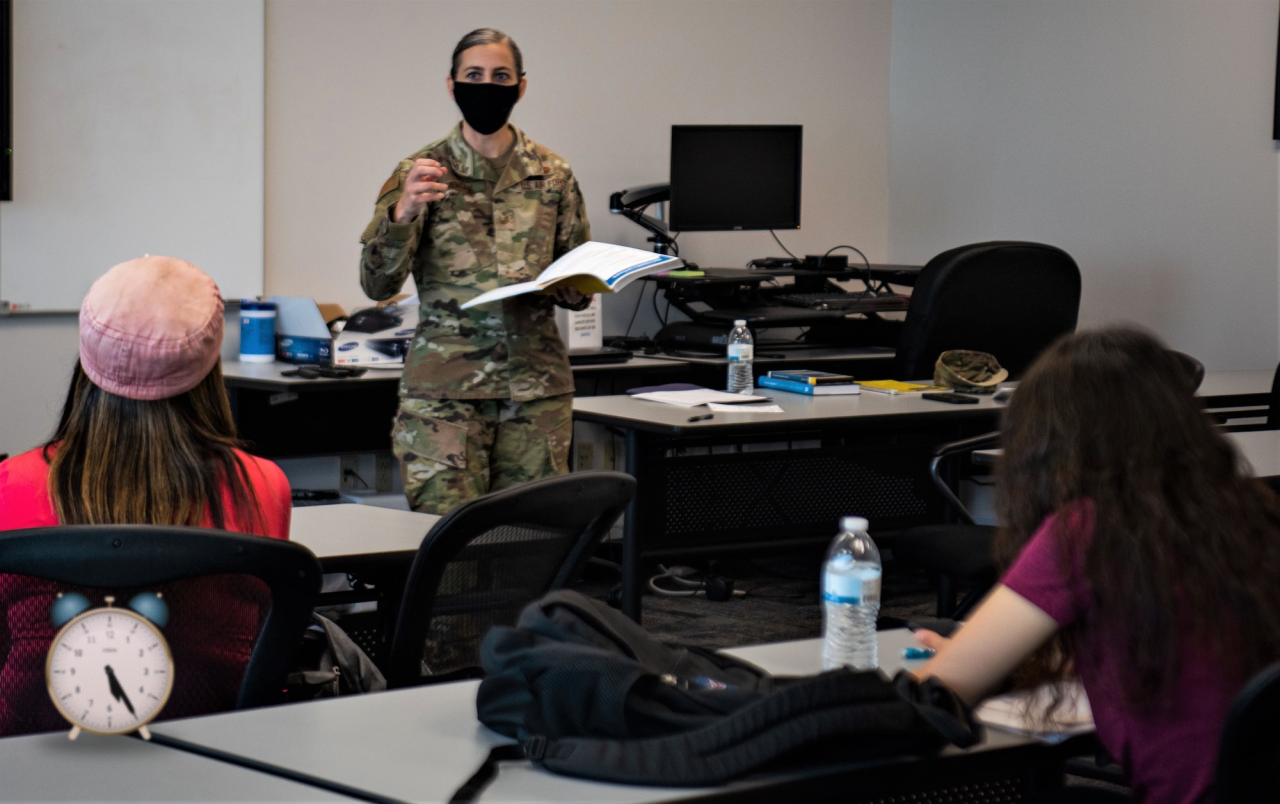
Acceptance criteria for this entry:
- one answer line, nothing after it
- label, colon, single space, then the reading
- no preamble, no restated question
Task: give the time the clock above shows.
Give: 5:25
